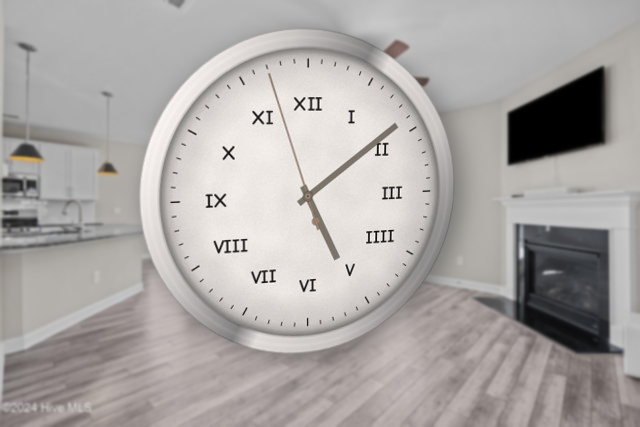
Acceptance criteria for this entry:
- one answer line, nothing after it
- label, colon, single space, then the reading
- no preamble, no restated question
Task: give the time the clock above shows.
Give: 5:08:57
